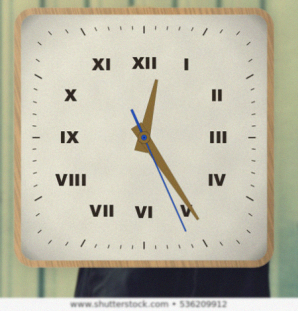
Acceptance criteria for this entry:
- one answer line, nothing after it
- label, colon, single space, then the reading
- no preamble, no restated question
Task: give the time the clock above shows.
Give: 12:24:26
